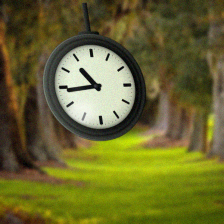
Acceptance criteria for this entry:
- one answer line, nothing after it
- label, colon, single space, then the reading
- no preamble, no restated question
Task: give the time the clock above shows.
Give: 10:44
